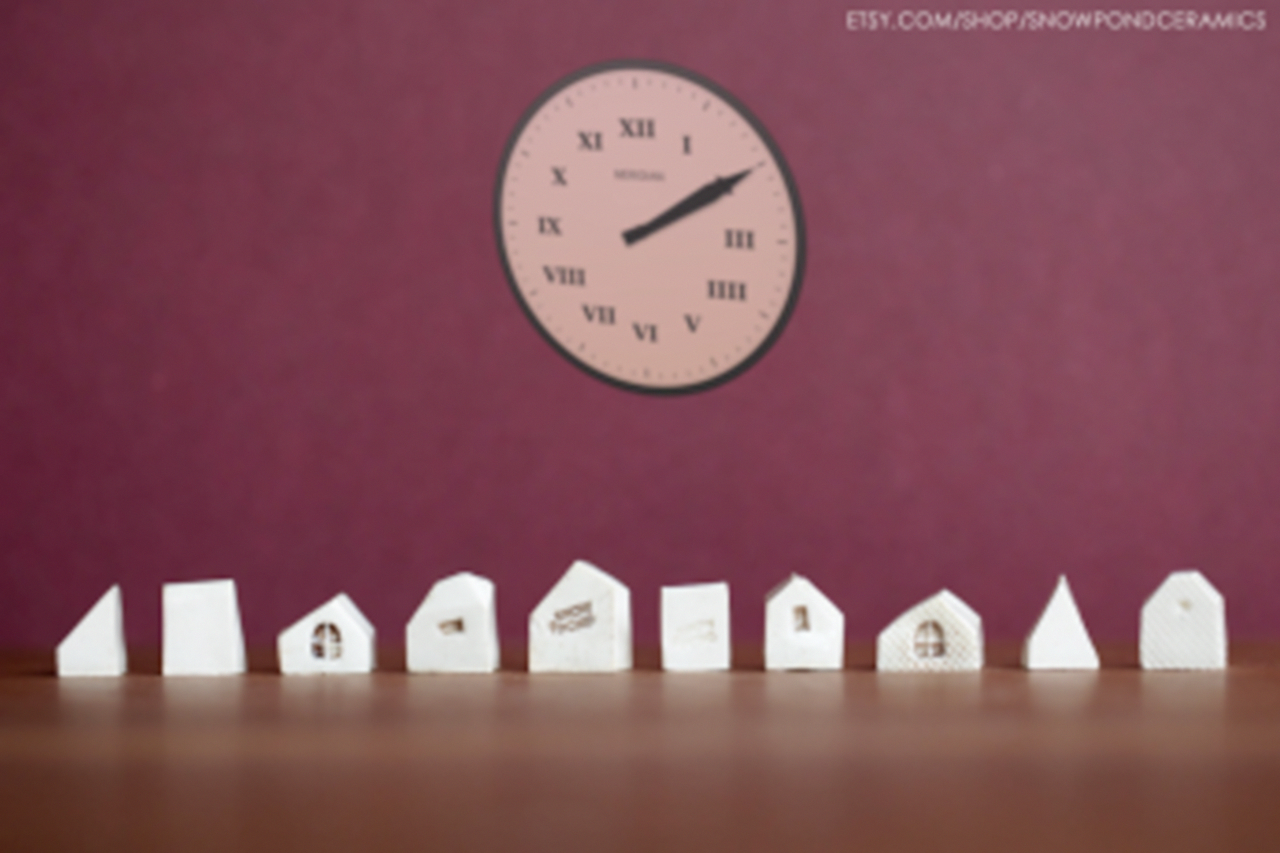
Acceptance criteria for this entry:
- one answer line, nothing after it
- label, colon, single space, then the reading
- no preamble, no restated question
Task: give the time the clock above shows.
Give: 2:10
